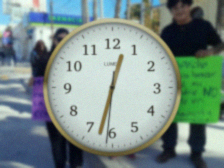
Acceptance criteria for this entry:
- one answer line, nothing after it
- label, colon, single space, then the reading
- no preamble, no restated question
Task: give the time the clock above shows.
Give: 12:32:31
